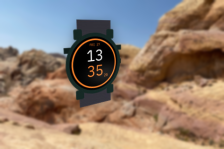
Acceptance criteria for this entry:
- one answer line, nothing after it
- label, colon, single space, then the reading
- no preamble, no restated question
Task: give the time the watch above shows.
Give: 13:35
